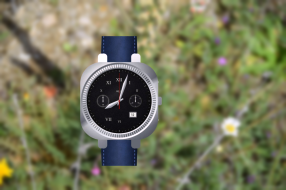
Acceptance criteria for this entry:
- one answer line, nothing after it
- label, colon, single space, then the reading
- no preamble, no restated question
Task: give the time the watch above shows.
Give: 8:03
